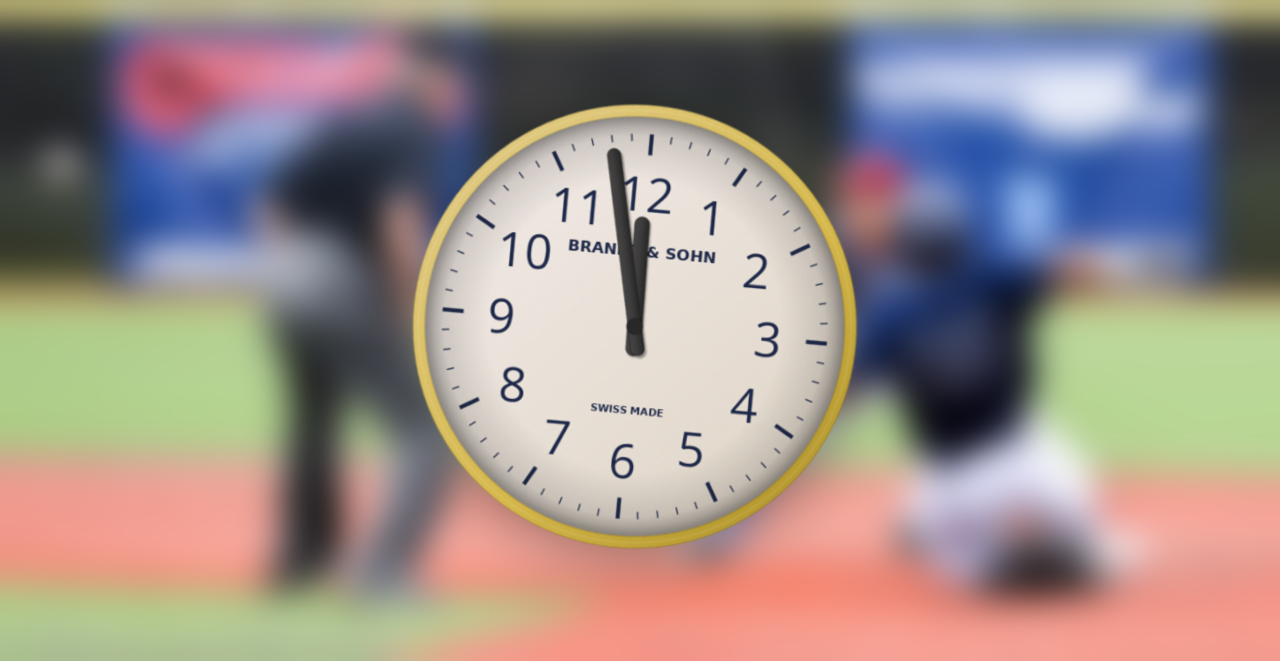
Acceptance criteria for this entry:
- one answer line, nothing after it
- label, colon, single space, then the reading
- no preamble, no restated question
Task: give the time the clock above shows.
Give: 11:58
